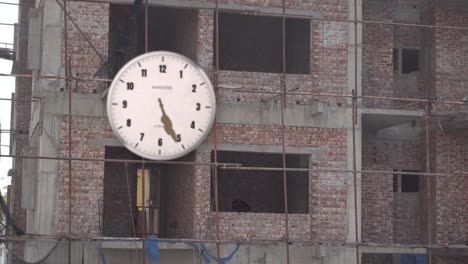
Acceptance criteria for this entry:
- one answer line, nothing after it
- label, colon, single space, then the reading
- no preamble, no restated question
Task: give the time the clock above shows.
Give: 5:26
